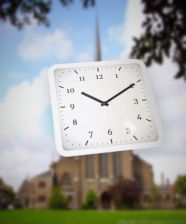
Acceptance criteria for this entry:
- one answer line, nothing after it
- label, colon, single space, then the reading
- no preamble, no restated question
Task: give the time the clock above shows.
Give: 10:10
